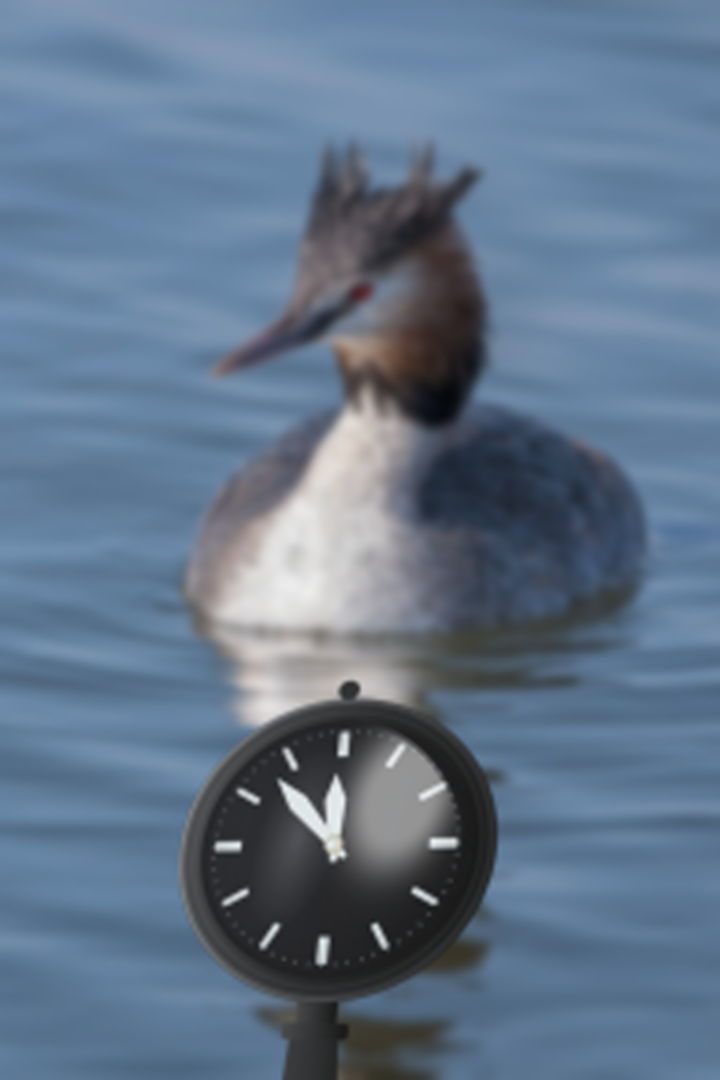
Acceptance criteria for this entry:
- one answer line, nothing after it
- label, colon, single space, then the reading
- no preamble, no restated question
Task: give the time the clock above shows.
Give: 11:53
